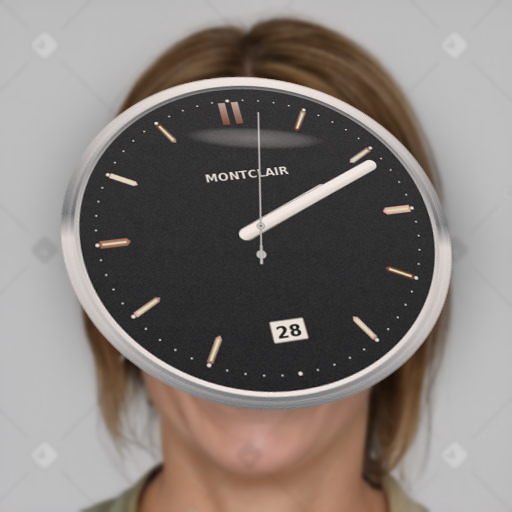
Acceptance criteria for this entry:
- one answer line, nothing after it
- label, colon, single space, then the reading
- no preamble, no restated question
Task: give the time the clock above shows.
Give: 2:11:02
